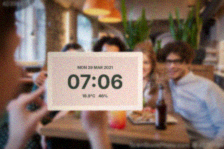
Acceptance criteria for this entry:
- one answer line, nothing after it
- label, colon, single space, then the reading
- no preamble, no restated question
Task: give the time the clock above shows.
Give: 7:06
